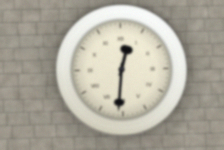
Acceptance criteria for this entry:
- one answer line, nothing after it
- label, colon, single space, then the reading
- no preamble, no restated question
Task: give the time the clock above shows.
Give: 12:31
